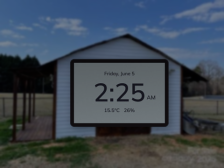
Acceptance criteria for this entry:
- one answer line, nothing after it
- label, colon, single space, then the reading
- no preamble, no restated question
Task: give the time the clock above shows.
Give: 2:25
